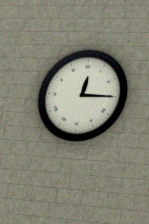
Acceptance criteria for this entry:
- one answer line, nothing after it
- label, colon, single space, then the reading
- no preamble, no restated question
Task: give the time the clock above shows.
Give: 12:15
